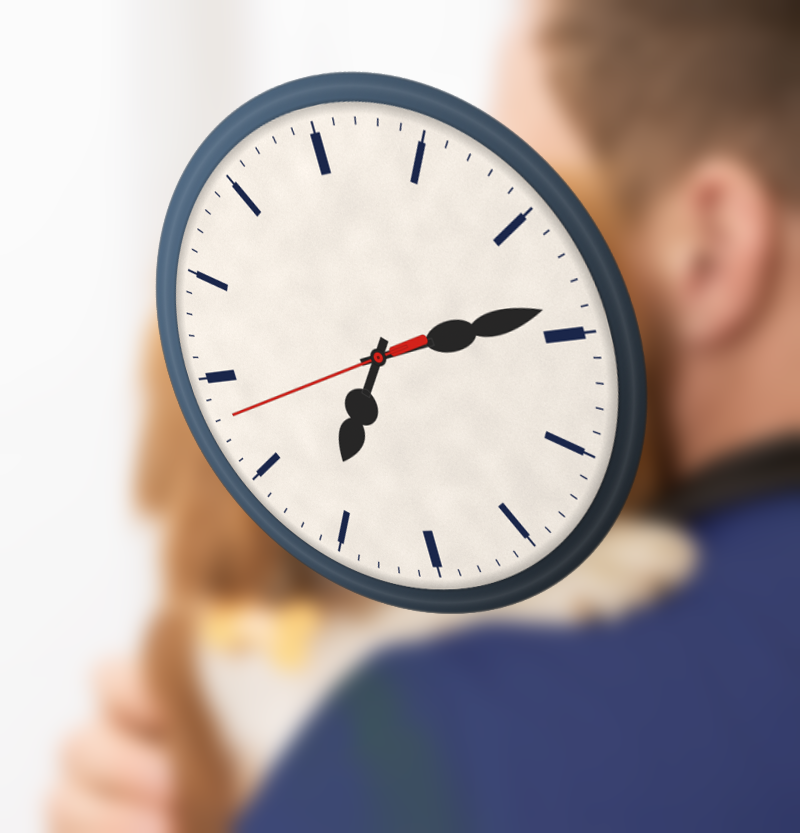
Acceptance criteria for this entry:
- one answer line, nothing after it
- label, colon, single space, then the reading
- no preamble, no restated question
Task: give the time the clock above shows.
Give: 7:13:43
